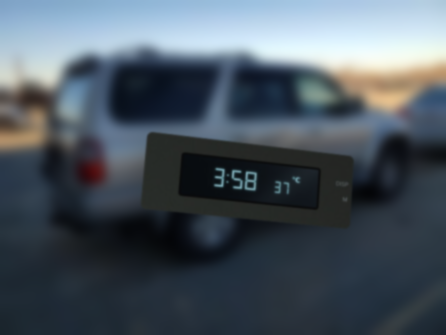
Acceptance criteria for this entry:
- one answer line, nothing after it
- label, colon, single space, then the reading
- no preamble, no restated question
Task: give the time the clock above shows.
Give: 3:58
